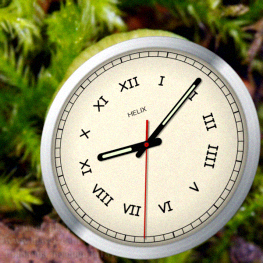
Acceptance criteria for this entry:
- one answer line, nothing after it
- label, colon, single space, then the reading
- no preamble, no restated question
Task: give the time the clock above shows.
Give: 9:09:33
